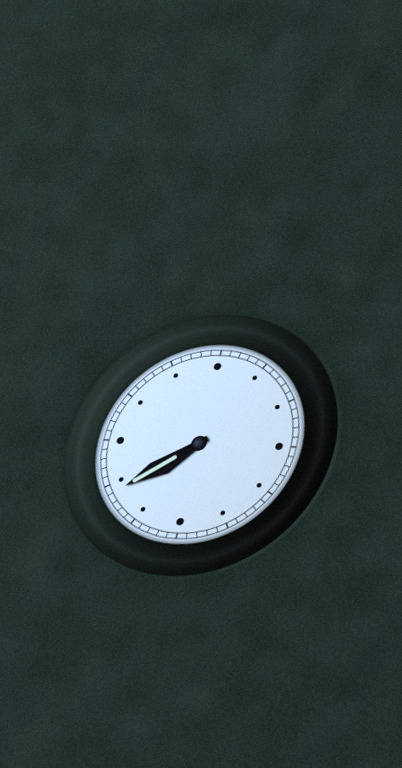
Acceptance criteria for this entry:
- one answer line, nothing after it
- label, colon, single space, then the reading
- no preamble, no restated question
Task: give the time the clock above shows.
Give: 7:39
